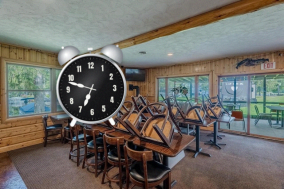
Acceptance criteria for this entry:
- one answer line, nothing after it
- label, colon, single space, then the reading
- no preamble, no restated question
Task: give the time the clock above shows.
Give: 6:48
